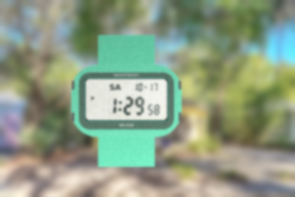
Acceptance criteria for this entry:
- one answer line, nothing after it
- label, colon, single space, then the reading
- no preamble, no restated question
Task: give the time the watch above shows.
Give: 1:29
